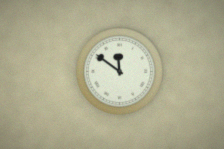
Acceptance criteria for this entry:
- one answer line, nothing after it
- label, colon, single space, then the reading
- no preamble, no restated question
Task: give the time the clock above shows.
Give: 11:51
